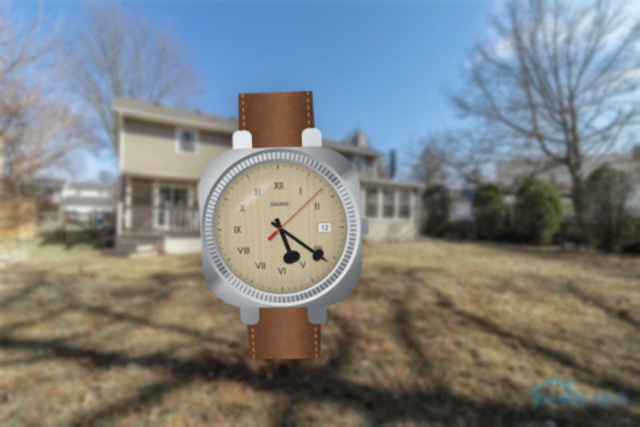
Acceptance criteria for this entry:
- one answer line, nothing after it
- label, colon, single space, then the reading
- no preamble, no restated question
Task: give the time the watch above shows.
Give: 5:21:08
